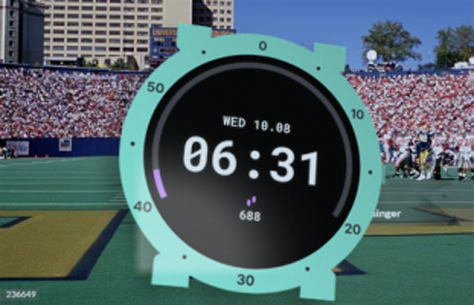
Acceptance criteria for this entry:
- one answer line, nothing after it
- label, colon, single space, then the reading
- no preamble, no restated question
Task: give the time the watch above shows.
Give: 6:31
